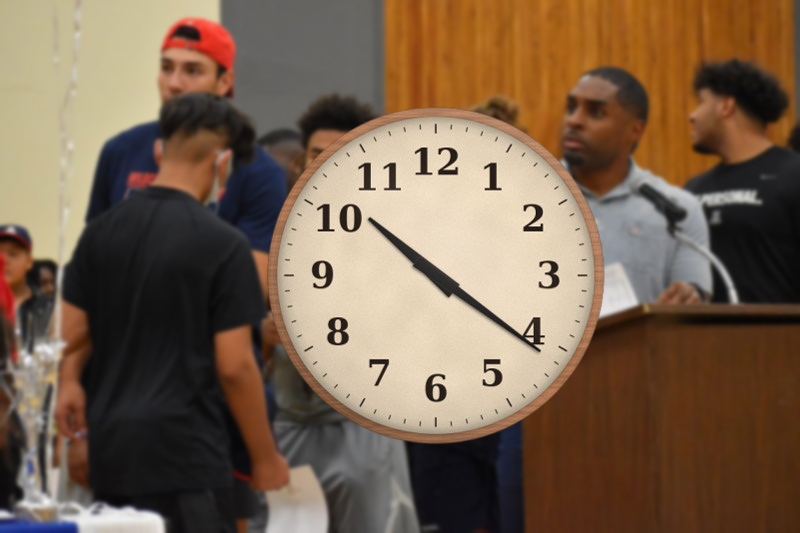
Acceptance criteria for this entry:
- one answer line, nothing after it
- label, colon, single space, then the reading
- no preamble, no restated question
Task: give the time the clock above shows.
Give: 10:21
